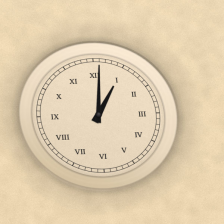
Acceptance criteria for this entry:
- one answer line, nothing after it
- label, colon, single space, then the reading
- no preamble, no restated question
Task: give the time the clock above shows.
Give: 1:01
